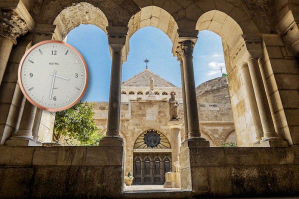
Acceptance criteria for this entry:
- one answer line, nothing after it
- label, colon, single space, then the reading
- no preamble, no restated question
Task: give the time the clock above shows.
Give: 3:32
